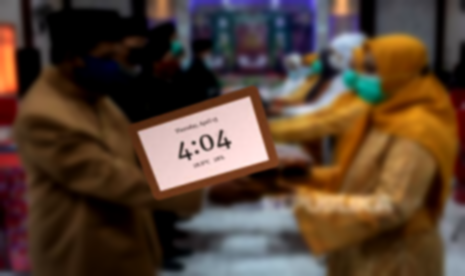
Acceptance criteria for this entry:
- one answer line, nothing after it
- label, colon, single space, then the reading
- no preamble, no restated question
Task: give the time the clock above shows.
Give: 4:04
